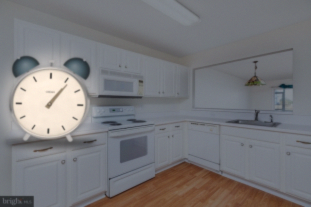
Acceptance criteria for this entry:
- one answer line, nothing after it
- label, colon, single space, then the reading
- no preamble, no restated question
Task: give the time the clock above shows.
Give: 1:06
